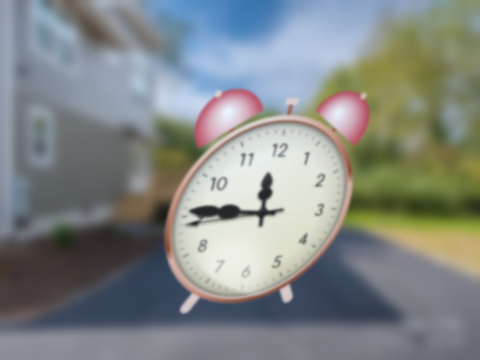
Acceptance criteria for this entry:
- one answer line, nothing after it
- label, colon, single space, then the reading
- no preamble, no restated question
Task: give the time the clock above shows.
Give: 11:45:44
